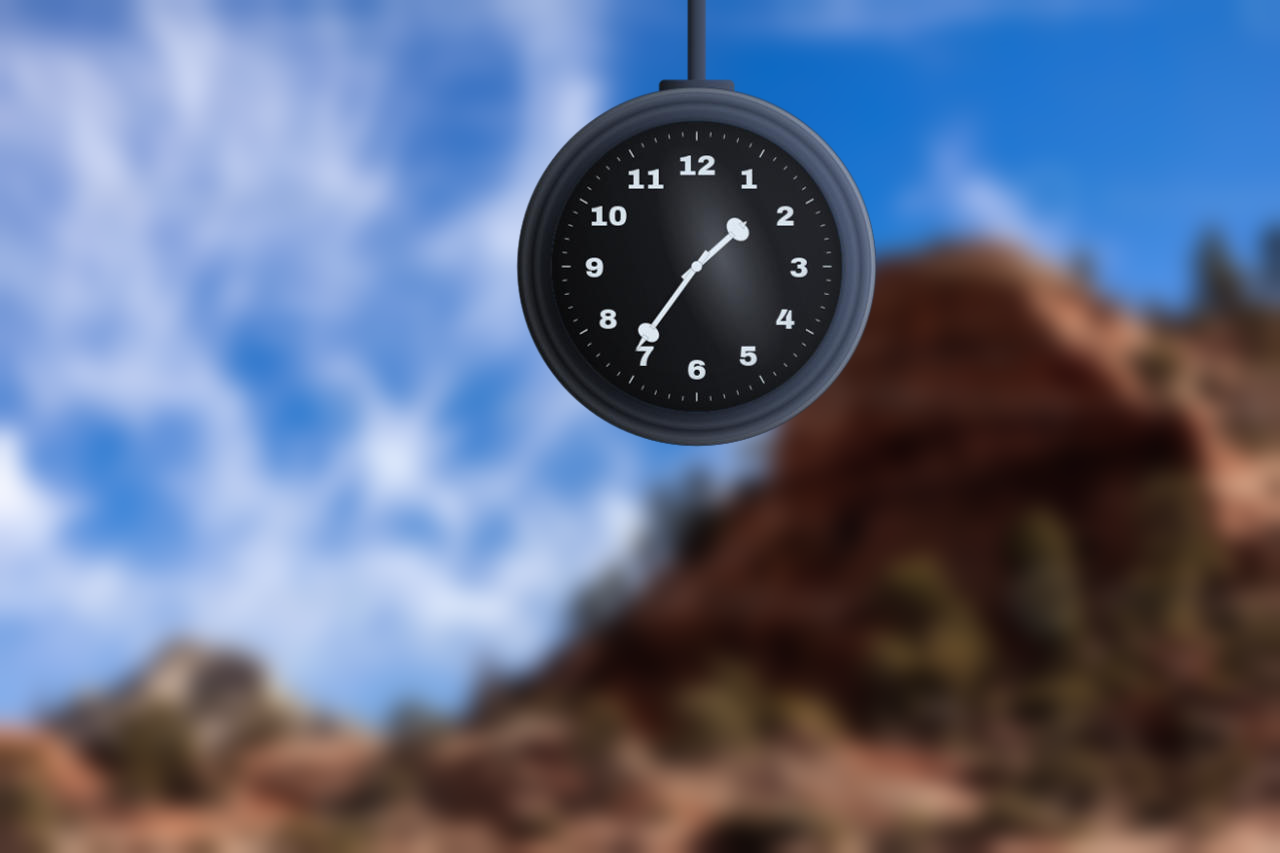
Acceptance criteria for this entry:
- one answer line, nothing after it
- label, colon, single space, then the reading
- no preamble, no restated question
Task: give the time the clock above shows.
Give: 1:36
